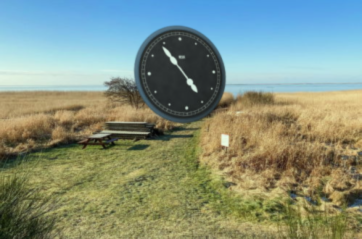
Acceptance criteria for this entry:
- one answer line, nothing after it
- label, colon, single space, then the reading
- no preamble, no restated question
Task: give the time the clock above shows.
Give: 4:54
